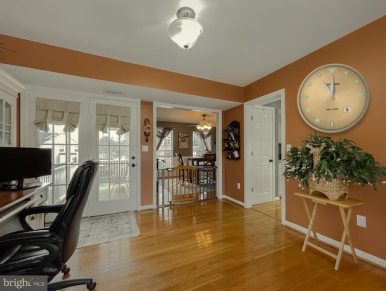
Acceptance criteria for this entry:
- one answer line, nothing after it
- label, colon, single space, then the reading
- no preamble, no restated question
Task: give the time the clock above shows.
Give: 11:00
